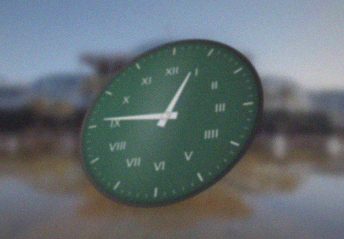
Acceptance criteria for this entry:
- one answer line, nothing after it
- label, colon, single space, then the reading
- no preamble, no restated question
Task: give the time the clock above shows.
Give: 12:46
